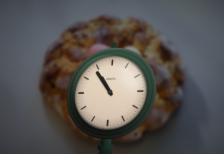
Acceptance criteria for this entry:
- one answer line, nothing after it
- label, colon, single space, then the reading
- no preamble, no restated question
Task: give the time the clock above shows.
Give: 10:54
